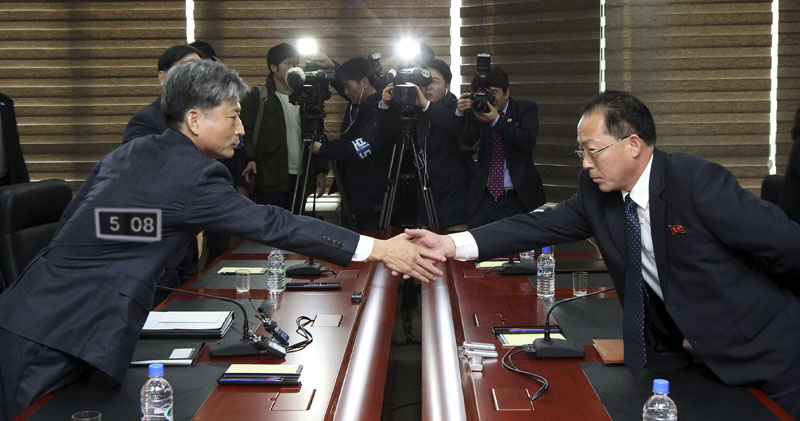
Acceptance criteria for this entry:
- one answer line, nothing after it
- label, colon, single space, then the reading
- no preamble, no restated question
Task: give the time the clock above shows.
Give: 5:08
